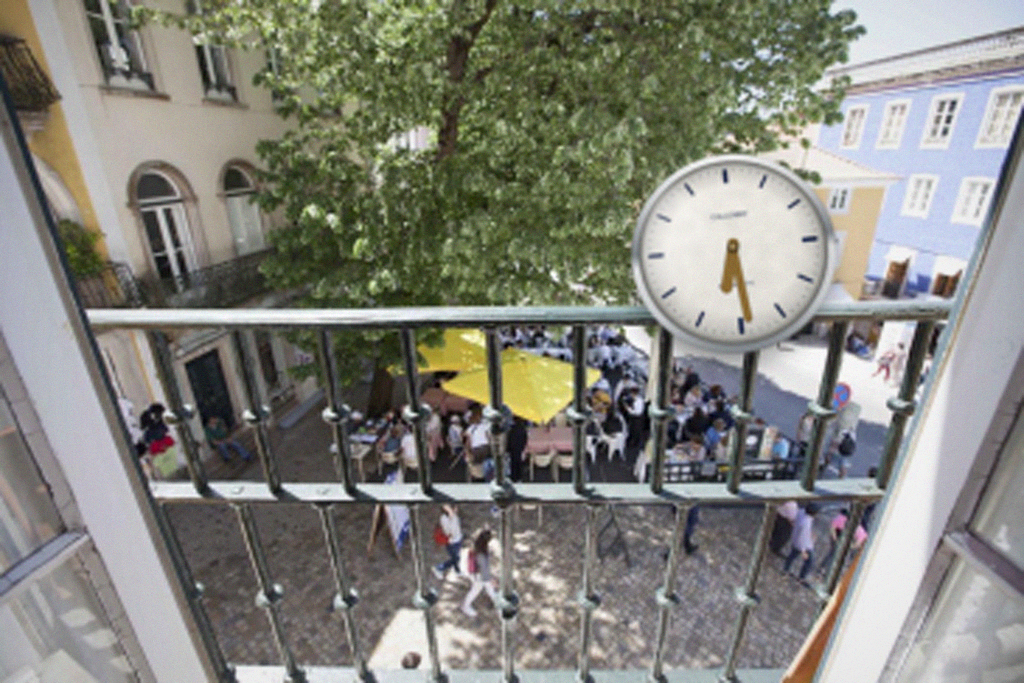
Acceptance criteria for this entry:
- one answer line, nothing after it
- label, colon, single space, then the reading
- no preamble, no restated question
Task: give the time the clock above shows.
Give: 6:29
